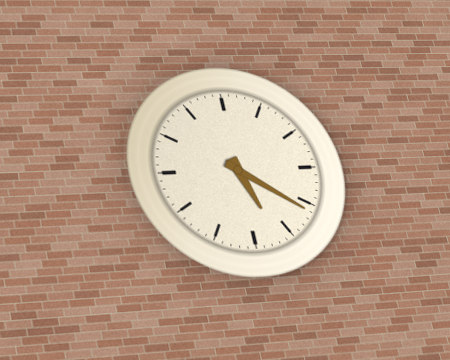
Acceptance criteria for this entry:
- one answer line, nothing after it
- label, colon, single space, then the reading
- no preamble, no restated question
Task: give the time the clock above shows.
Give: 5:21
